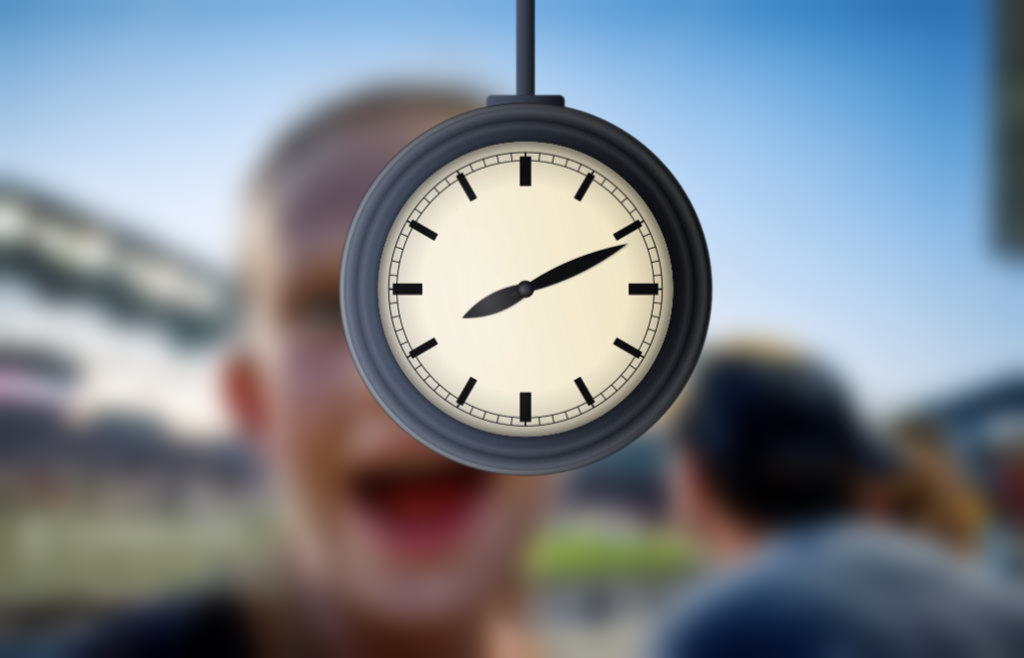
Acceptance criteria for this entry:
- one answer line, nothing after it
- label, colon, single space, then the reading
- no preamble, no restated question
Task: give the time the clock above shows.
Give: 8:11
